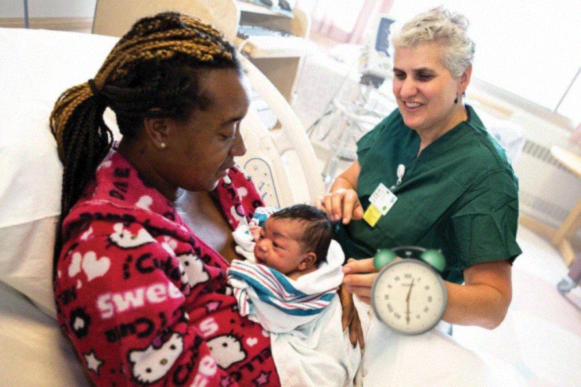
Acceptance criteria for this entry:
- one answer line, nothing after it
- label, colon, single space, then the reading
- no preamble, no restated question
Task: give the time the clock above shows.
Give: 12:30
